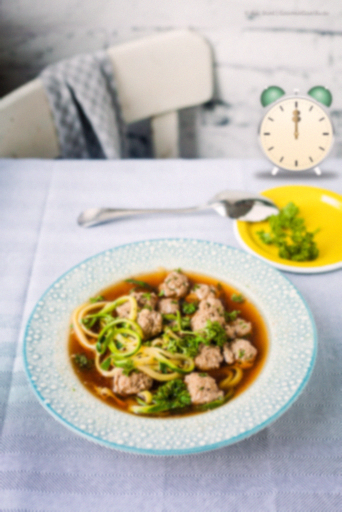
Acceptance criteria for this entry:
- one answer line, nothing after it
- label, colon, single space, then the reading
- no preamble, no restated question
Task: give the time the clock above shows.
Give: 12:00
